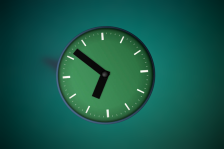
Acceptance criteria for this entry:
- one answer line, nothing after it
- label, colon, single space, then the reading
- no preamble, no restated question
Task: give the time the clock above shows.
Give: 6:52
